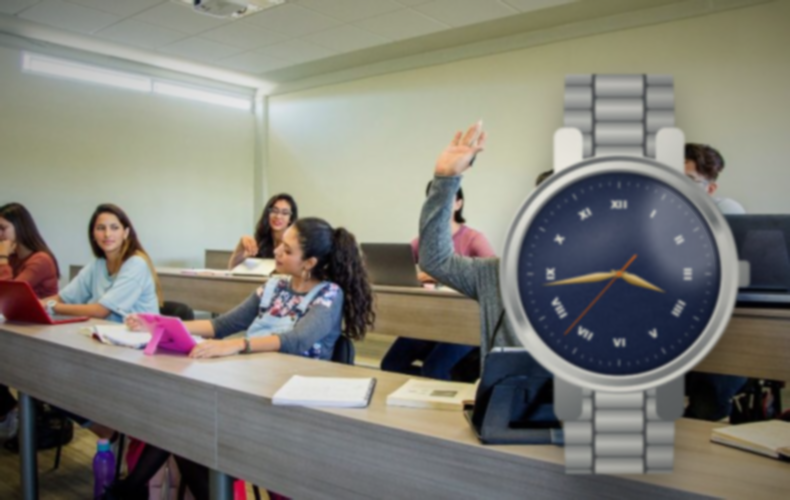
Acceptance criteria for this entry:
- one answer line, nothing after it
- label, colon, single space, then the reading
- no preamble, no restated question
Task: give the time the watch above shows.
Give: 3:43:37
